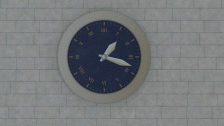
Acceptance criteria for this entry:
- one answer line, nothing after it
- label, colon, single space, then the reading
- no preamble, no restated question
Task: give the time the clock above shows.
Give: 1:18
